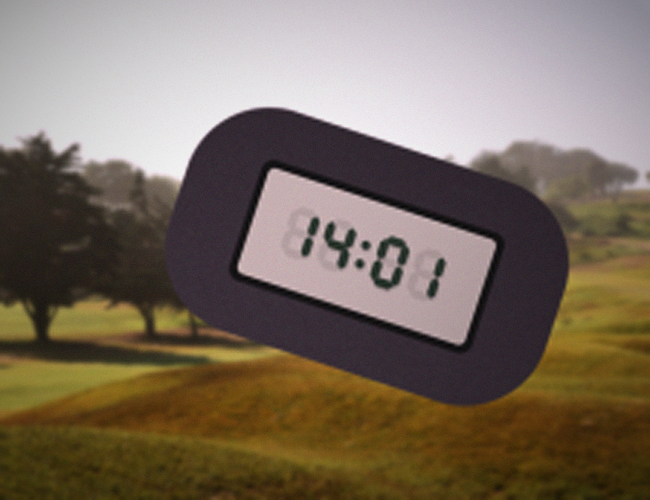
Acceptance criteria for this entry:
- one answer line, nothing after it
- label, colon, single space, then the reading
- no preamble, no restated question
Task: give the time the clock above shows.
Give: 14:01
